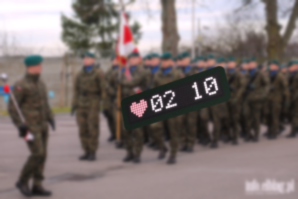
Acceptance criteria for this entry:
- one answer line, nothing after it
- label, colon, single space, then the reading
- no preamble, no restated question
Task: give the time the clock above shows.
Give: 2:10
